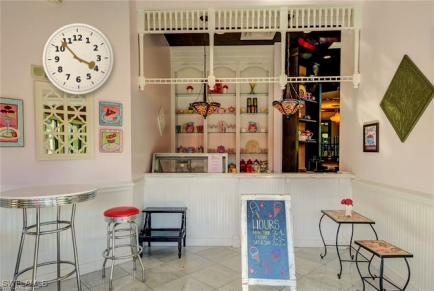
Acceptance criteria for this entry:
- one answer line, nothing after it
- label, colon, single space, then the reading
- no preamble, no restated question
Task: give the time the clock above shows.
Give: 3:53
